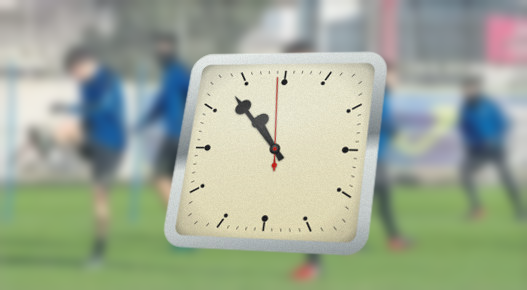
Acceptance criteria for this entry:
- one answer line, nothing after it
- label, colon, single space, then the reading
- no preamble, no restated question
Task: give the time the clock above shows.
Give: 10:52:59
